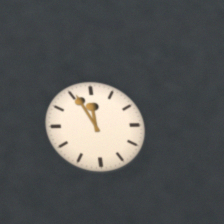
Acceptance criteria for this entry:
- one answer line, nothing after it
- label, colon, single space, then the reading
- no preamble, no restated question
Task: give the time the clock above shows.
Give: 11:56
